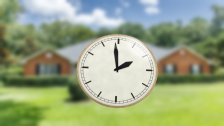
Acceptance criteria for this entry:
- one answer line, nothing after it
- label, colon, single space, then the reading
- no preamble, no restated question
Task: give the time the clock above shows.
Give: 1:59
